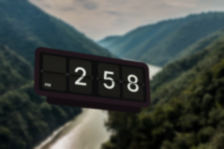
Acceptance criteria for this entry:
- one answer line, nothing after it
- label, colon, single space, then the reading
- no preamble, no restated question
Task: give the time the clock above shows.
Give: 2:58
